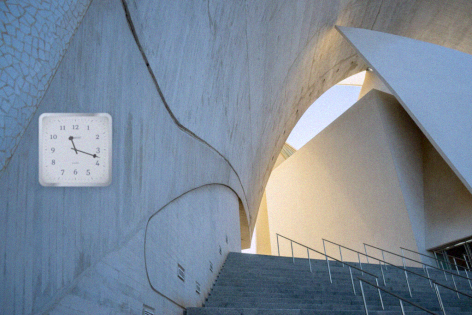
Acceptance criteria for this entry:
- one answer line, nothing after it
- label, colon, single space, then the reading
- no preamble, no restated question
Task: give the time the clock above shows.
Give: 11:18
